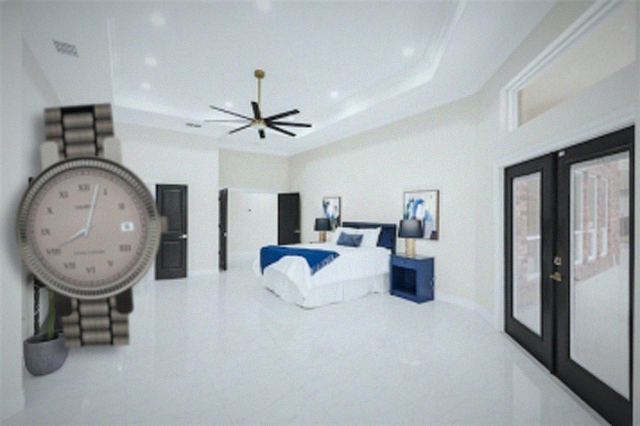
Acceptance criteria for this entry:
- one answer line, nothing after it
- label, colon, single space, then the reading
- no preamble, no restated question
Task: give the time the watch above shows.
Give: 8:03
